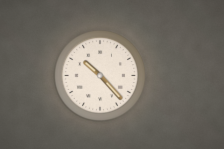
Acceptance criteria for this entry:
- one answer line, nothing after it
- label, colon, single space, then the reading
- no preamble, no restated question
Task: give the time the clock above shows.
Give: 10:23
